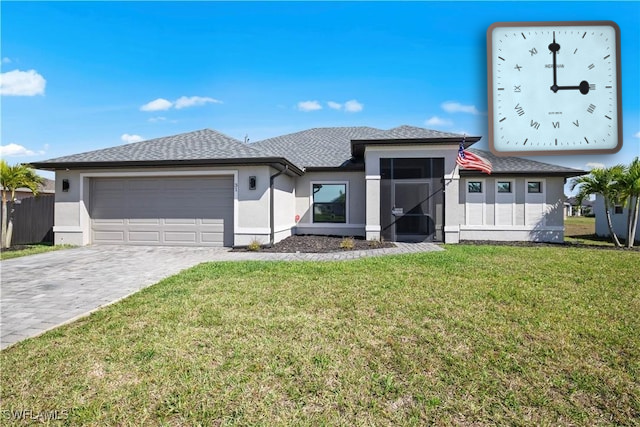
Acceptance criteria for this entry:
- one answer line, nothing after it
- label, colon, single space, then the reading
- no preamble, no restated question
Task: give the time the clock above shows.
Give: 3:00
